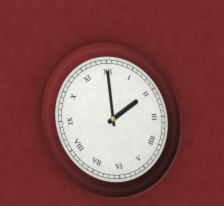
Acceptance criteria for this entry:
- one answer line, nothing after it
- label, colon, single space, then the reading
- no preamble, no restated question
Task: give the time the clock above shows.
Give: 2:00
